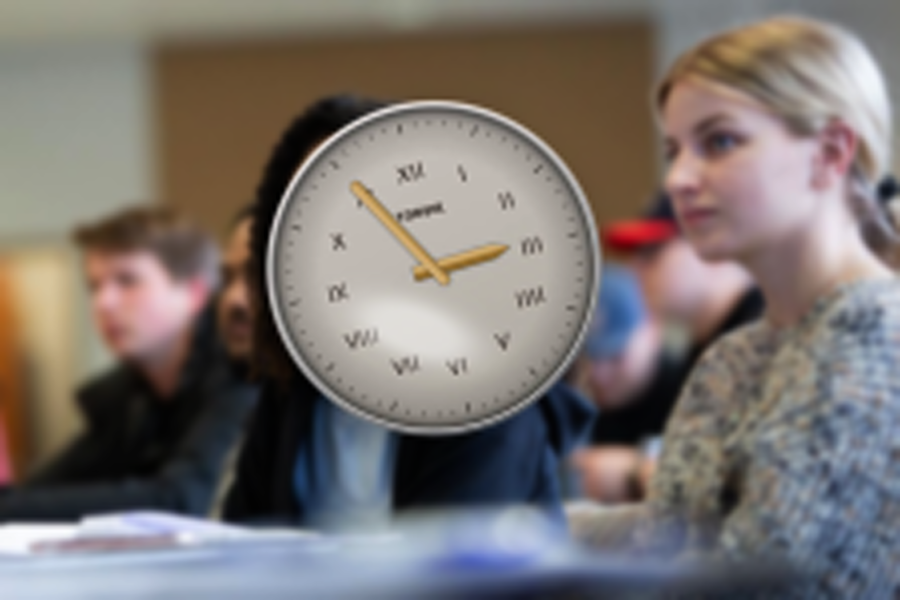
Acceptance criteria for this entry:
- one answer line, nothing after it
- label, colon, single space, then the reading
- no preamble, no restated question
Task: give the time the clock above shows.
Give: 2:55
